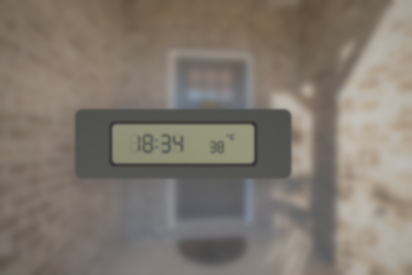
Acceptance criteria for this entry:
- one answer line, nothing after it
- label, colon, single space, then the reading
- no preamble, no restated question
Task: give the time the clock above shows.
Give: 18:34
